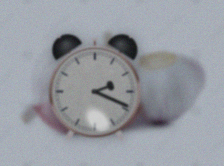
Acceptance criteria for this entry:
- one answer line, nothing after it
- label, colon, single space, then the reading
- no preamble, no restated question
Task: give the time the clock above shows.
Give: 2:19
